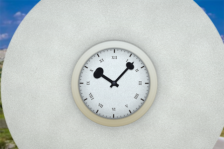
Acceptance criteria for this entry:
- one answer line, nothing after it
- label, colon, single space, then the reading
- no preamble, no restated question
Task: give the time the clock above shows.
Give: 10:07
